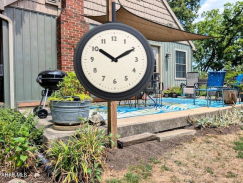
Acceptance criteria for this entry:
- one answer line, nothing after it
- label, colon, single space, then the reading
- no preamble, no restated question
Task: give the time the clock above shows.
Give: 10:10
